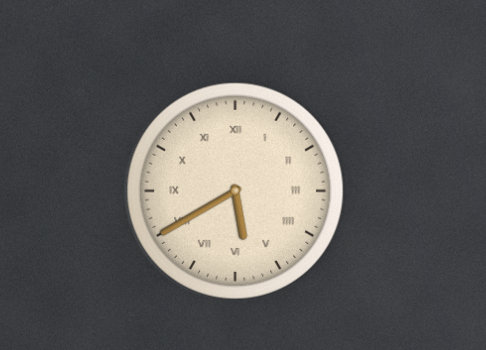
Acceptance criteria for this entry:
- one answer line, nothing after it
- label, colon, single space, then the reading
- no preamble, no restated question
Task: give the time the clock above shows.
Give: 5:40
